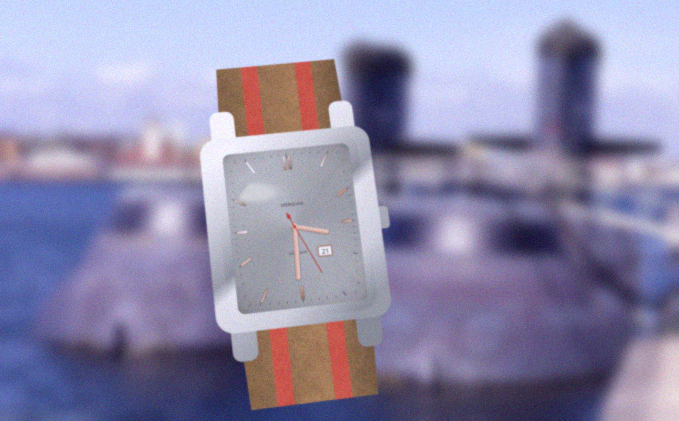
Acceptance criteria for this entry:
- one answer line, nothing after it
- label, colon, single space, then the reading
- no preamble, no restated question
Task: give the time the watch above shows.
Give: 3:30:26
